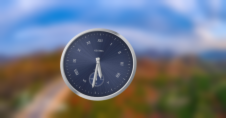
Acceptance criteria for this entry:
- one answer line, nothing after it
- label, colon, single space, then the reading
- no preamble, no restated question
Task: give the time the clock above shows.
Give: 5:31
